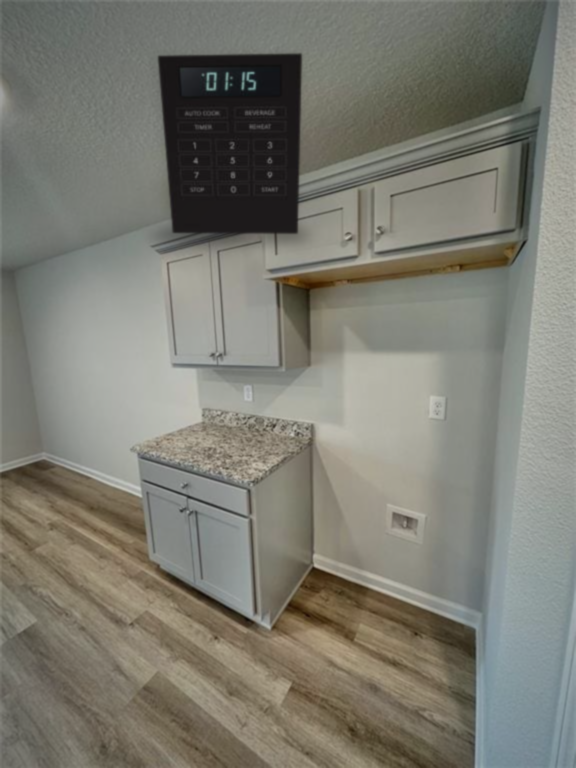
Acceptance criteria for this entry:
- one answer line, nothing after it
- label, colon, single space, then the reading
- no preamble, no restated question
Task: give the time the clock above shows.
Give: 1:15
